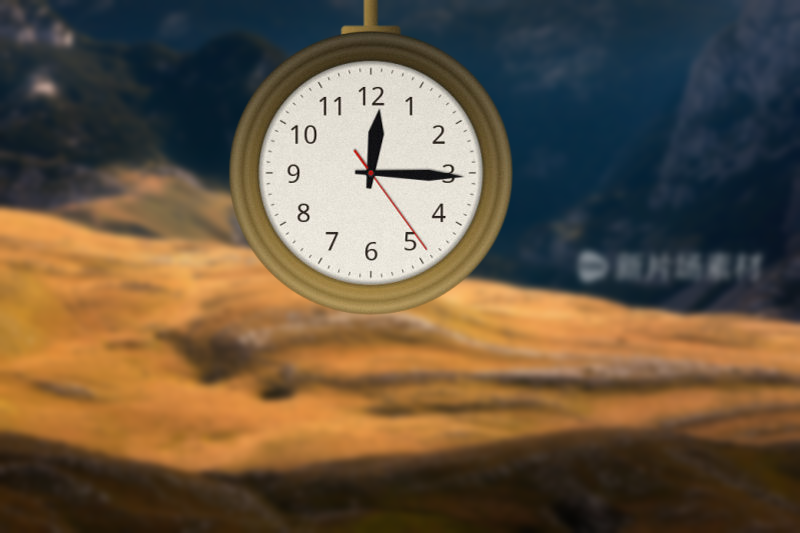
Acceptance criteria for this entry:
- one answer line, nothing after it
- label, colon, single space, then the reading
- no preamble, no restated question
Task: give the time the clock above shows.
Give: 12:15:24
